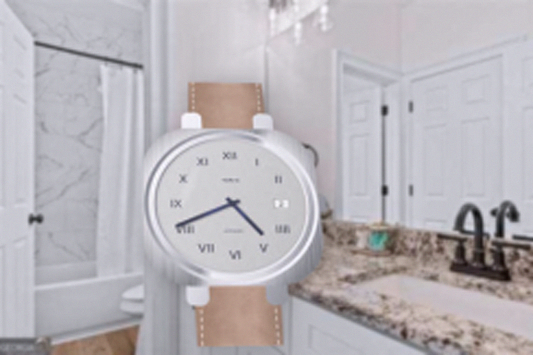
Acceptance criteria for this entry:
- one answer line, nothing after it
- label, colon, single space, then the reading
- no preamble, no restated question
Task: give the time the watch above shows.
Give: 4:41
